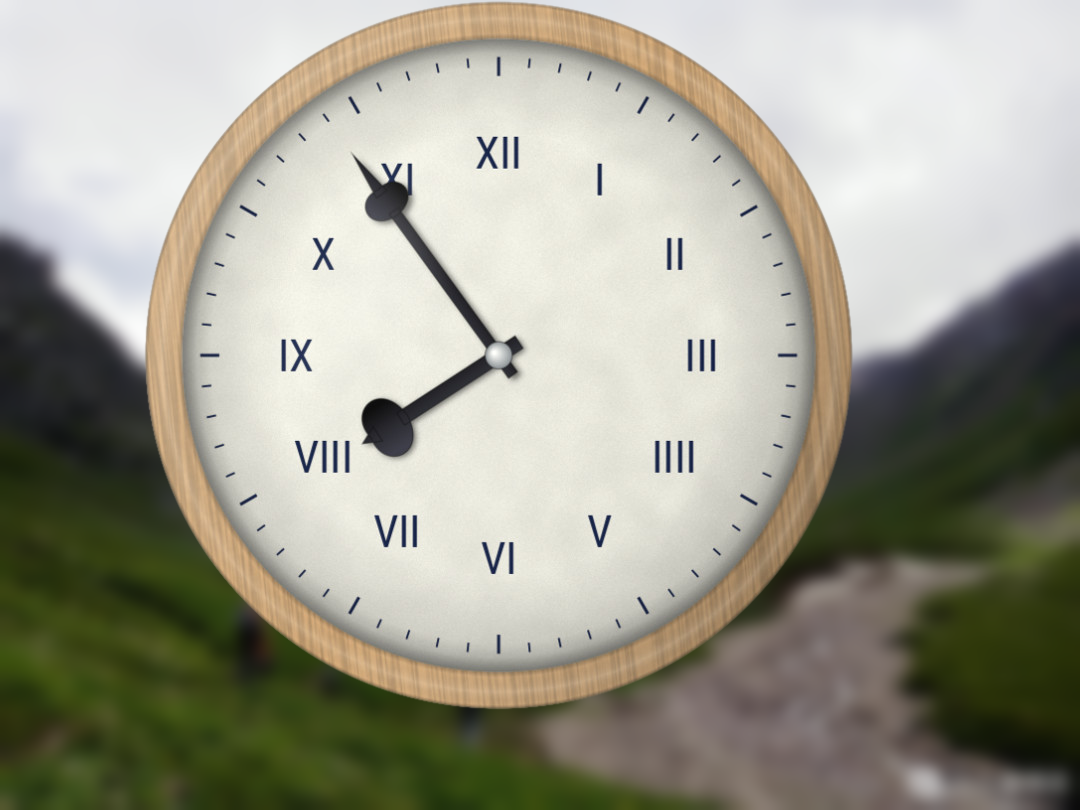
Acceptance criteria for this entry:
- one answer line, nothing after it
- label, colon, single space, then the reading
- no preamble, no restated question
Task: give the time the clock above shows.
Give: 7:54
